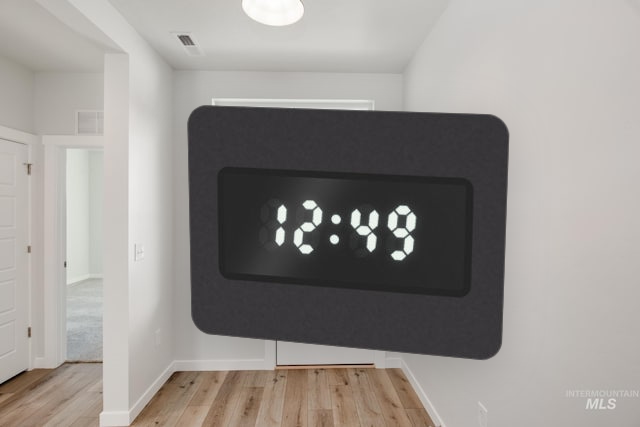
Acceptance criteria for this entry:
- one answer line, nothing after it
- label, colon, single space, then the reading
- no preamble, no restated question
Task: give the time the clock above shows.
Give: 12:49
